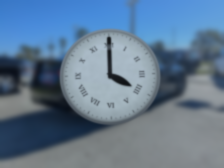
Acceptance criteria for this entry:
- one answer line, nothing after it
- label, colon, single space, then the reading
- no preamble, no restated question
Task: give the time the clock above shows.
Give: 4:00
